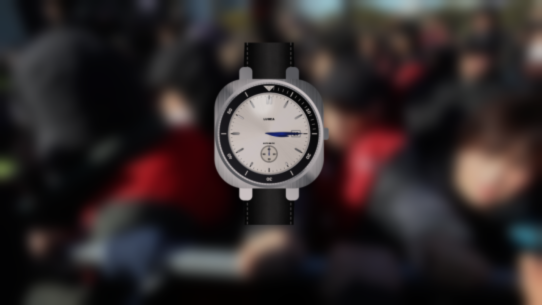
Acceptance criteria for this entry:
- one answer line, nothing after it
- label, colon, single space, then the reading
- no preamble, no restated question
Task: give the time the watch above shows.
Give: 3:15
